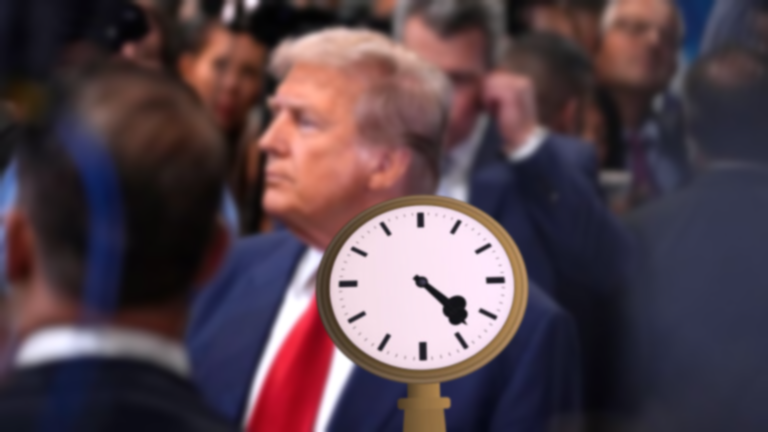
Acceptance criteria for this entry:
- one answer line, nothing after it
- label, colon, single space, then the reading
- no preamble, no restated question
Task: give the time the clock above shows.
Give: 4:23
